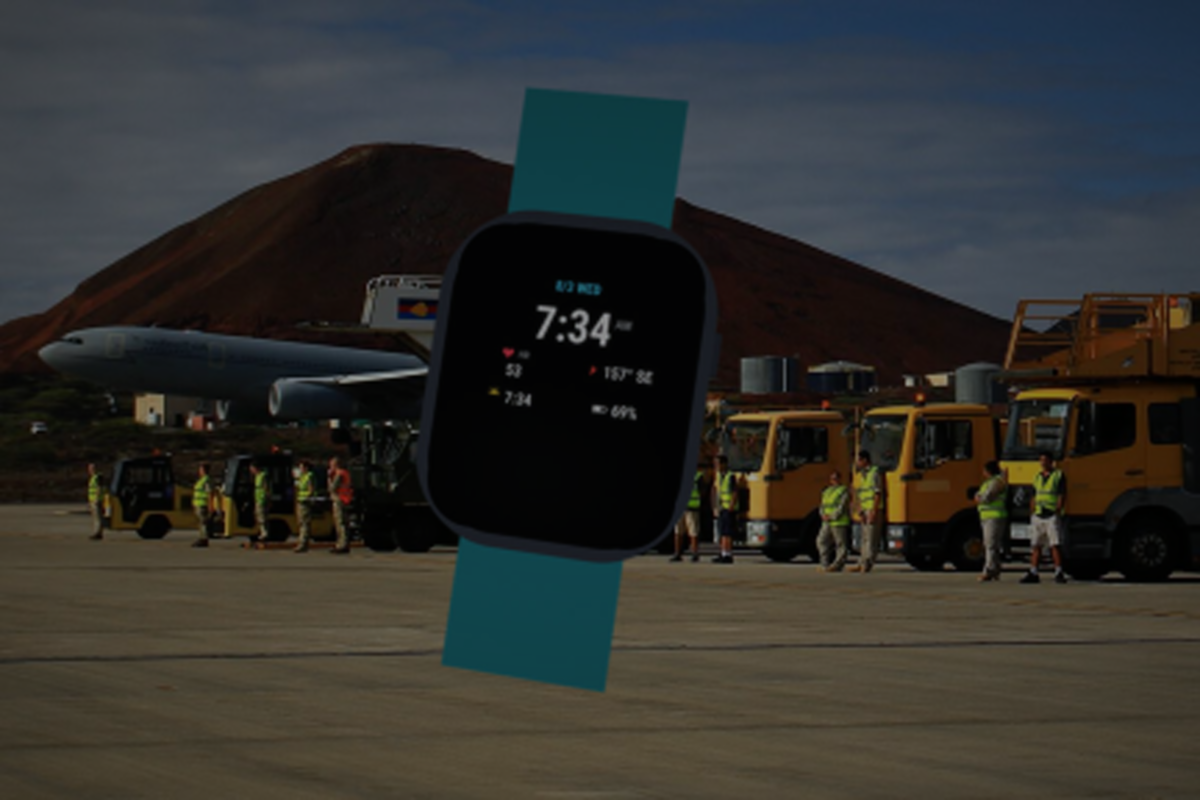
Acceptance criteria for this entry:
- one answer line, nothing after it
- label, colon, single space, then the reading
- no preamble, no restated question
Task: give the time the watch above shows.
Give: 7:34
